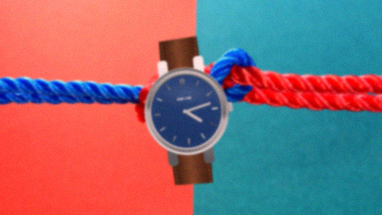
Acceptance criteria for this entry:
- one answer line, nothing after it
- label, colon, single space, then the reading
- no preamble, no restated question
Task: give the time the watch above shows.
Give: 4:13
